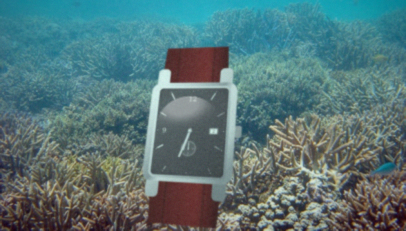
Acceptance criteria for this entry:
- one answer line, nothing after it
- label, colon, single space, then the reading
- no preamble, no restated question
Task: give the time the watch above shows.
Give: 6:33
